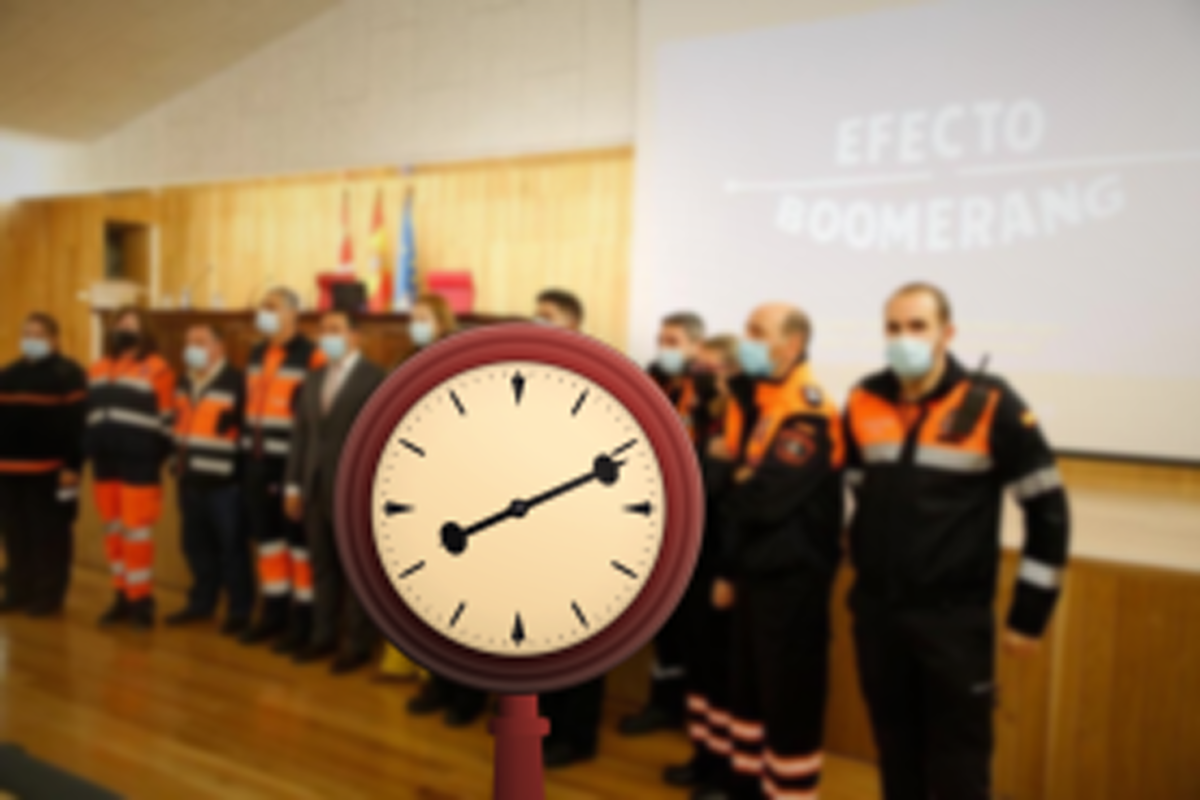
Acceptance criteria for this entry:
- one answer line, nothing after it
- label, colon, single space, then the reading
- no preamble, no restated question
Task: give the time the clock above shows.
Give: 8:11
